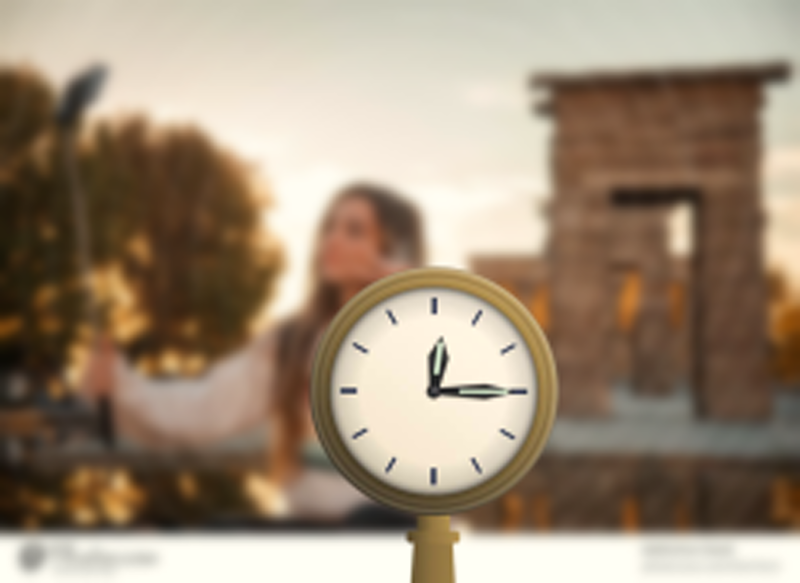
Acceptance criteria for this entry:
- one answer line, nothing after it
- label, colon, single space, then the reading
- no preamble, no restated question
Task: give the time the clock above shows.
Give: 12:15
